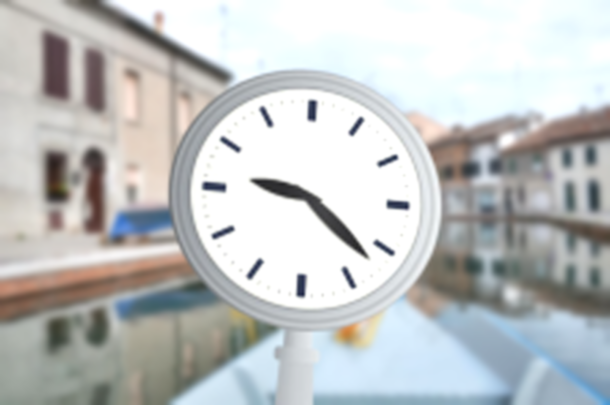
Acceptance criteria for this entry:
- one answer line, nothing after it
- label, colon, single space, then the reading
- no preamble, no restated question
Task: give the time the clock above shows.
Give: 9:22
